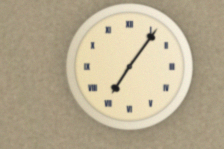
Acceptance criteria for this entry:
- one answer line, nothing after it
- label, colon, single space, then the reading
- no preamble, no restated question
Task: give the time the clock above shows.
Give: 7:06
